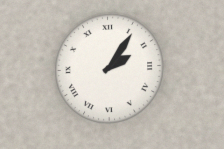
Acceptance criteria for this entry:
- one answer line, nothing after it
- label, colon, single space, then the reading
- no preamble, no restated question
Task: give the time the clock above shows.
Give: 2:06
